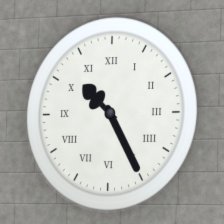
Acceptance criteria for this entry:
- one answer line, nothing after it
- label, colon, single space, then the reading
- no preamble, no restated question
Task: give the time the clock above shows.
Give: 10:25
